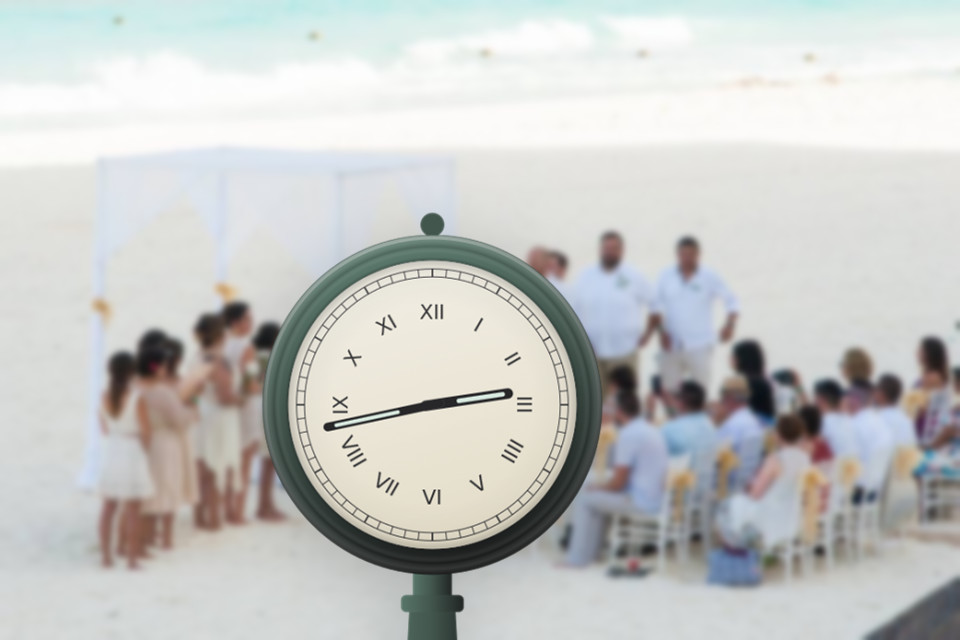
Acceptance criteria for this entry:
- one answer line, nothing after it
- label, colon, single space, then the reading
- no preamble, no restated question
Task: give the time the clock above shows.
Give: 2:43
